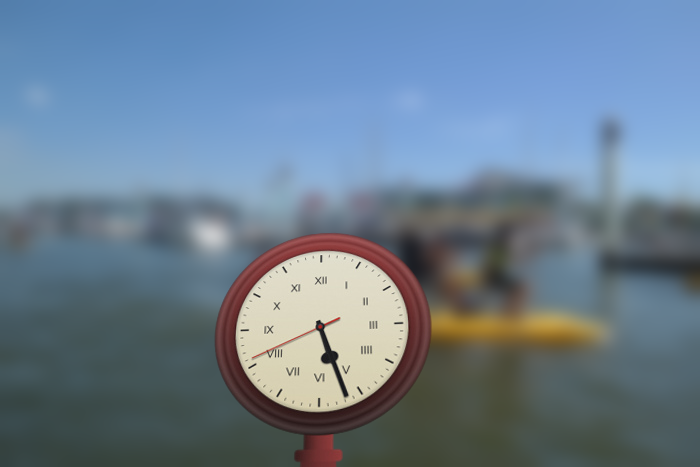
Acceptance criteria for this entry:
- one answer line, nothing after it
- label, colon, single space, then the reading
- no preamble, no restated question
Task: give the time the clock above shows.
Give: 5:26:41
